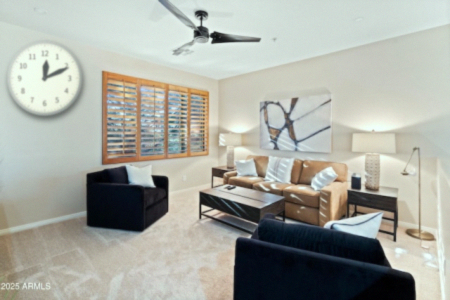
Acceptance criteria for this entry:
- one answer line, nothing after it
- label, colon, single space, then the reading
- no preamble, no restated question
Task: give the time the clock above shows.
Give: 12:11
